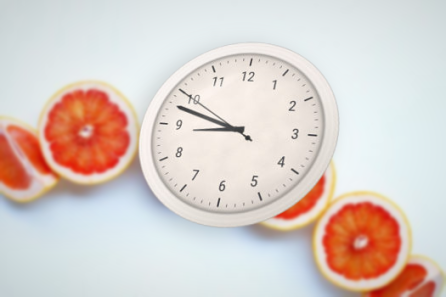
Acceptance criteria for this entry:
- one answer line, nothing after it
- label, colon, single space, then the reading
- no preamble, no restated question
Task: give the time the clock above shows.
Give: 8:47:50
